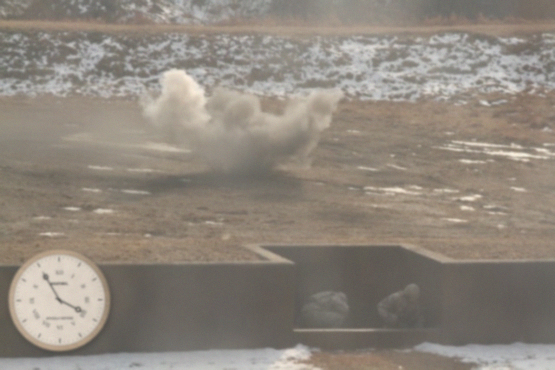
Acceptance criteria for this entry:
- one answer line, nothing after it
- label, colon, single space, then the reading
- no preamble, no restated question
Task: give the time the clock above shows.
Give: 3:55
